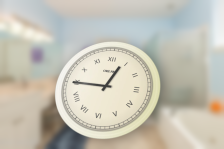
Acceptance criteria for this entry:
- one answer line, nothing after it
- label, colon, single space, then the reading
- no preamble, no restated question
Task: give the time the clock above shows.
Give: 12:45
